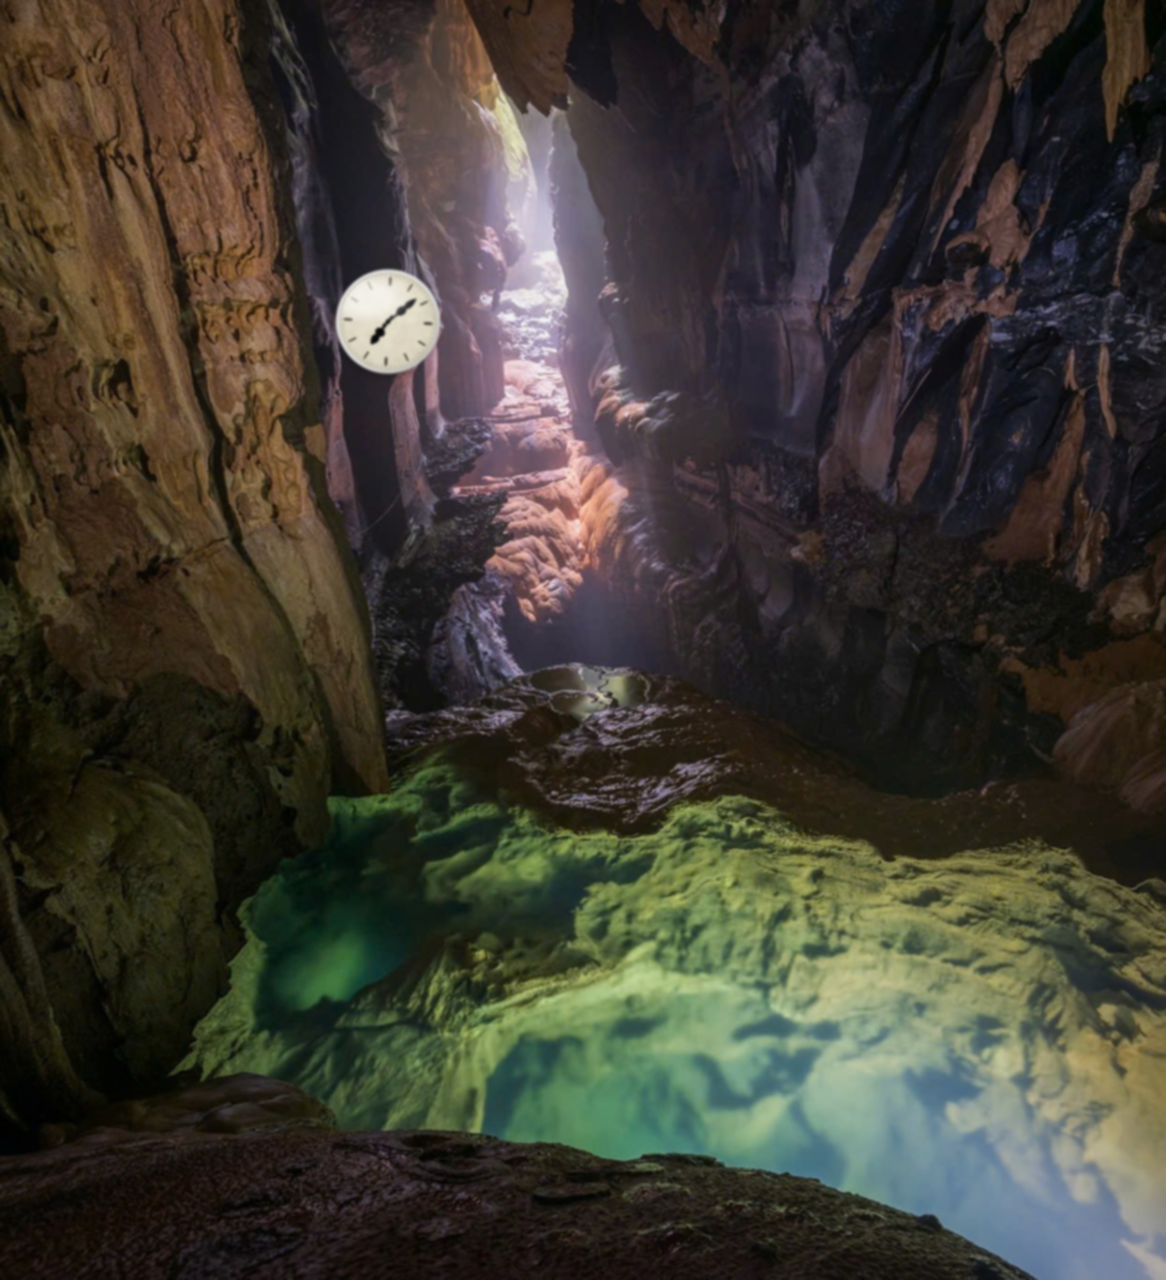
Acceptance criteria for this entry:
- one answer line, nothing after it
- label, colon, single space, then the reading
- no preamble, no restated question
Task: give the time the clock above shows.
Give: 7:08
